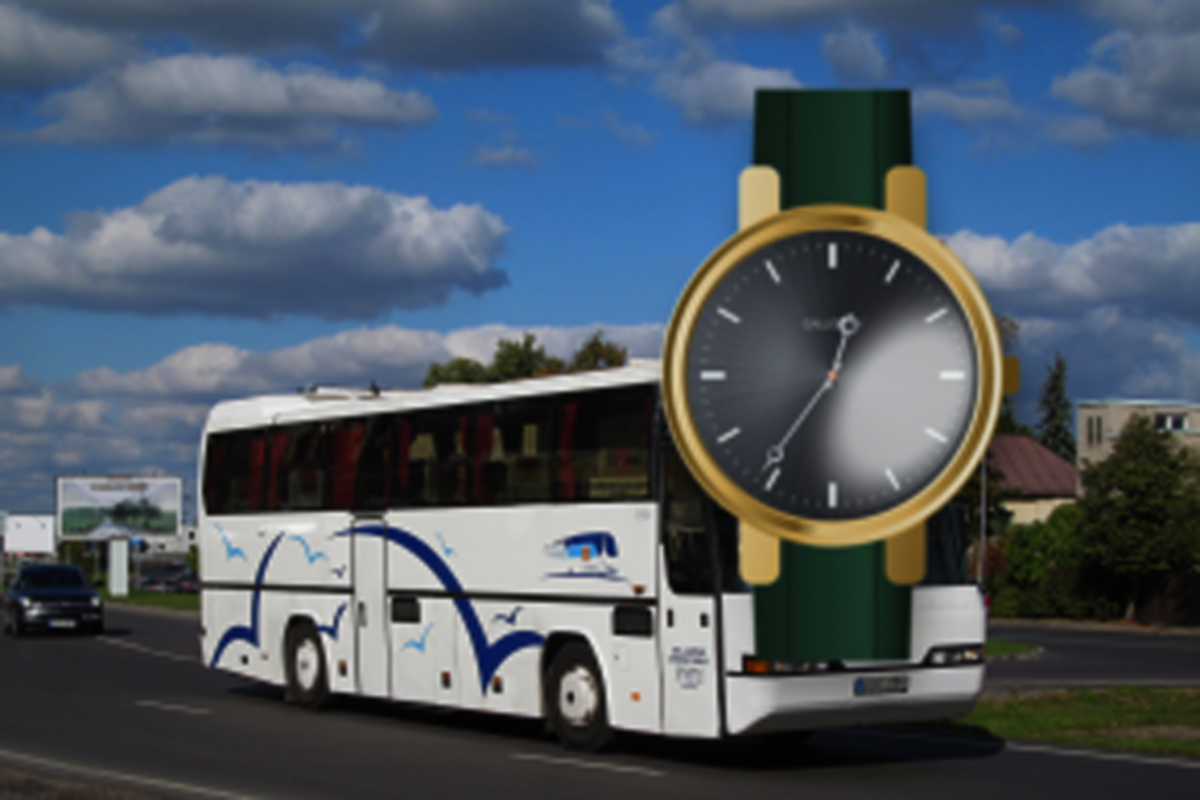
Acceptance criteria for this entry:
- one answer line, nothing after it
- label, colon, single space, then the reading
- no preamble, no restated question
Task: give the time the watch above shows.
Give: 12:36
